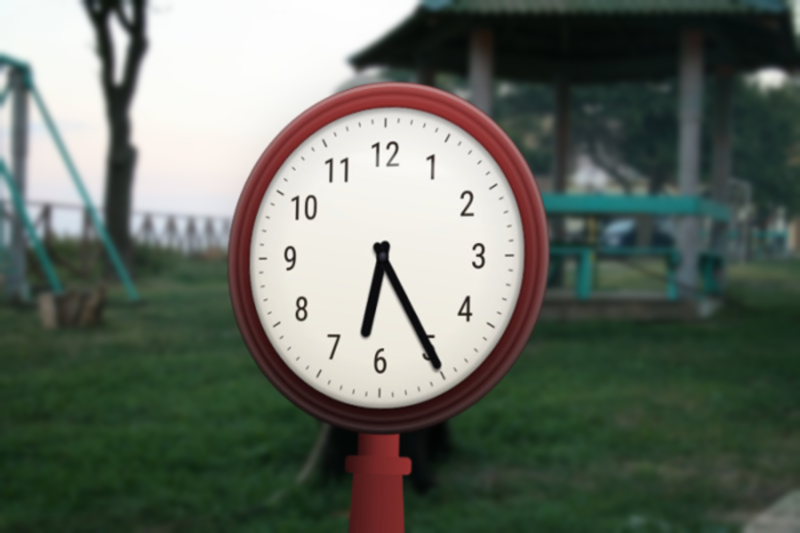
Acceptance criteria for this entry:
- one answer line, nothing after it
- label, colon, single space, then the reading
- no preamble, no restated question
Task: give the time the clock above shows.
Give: 6:25
